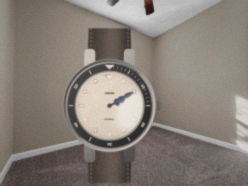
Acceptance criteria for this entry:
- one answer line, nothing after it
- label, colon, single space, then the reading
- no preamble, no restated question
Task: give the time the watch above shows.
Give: 2:10
